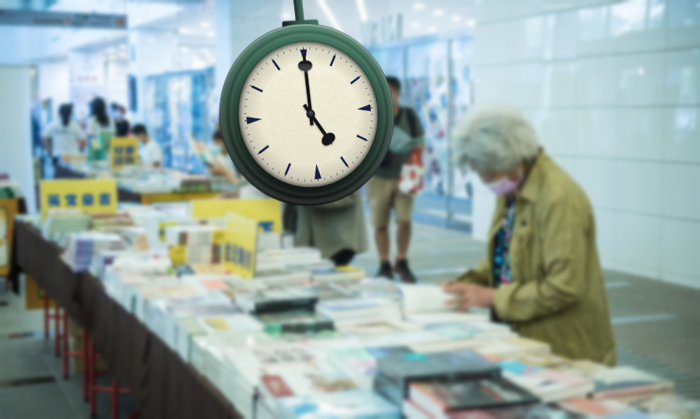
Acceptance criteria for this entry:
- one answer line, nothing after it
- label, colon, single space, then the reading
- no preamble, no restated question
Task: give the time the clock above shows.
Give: 5:00
